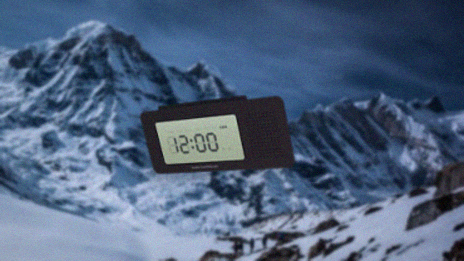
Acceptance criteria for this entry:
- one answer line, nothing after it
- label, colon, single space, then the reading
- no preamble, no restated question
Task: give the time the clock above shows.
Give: 12:00
